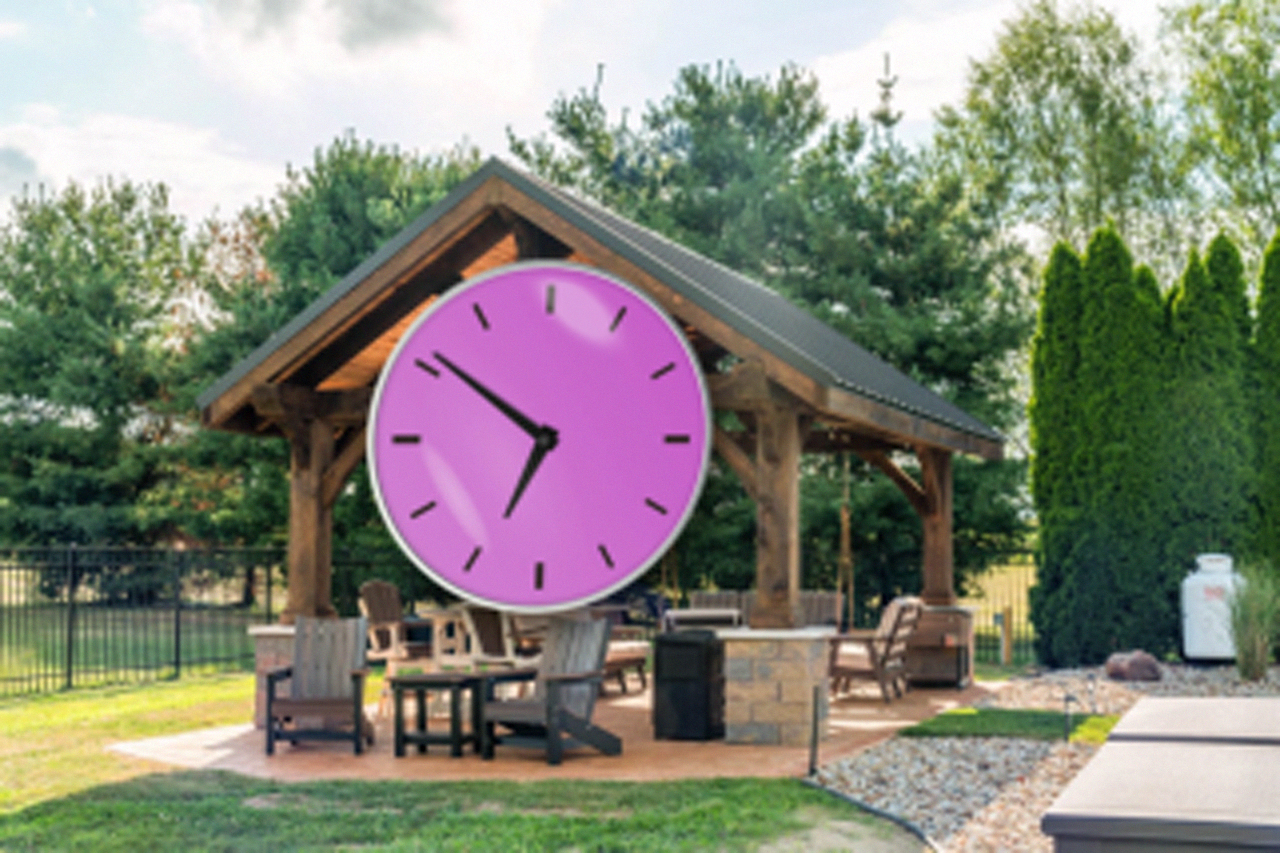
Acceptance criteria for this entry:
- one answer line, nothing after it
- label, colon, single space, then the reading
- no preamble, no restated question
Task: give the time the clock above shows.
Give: 6:51
